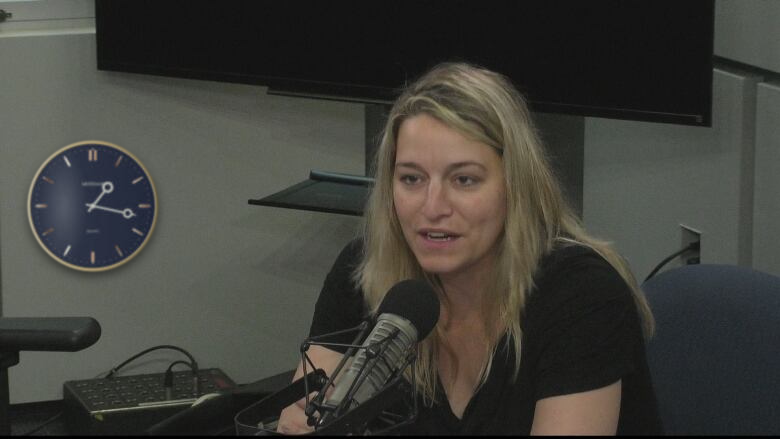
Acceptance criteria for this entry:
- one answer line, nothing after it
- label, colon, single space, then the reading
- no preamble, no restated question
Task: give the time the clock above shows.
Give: 1:17
